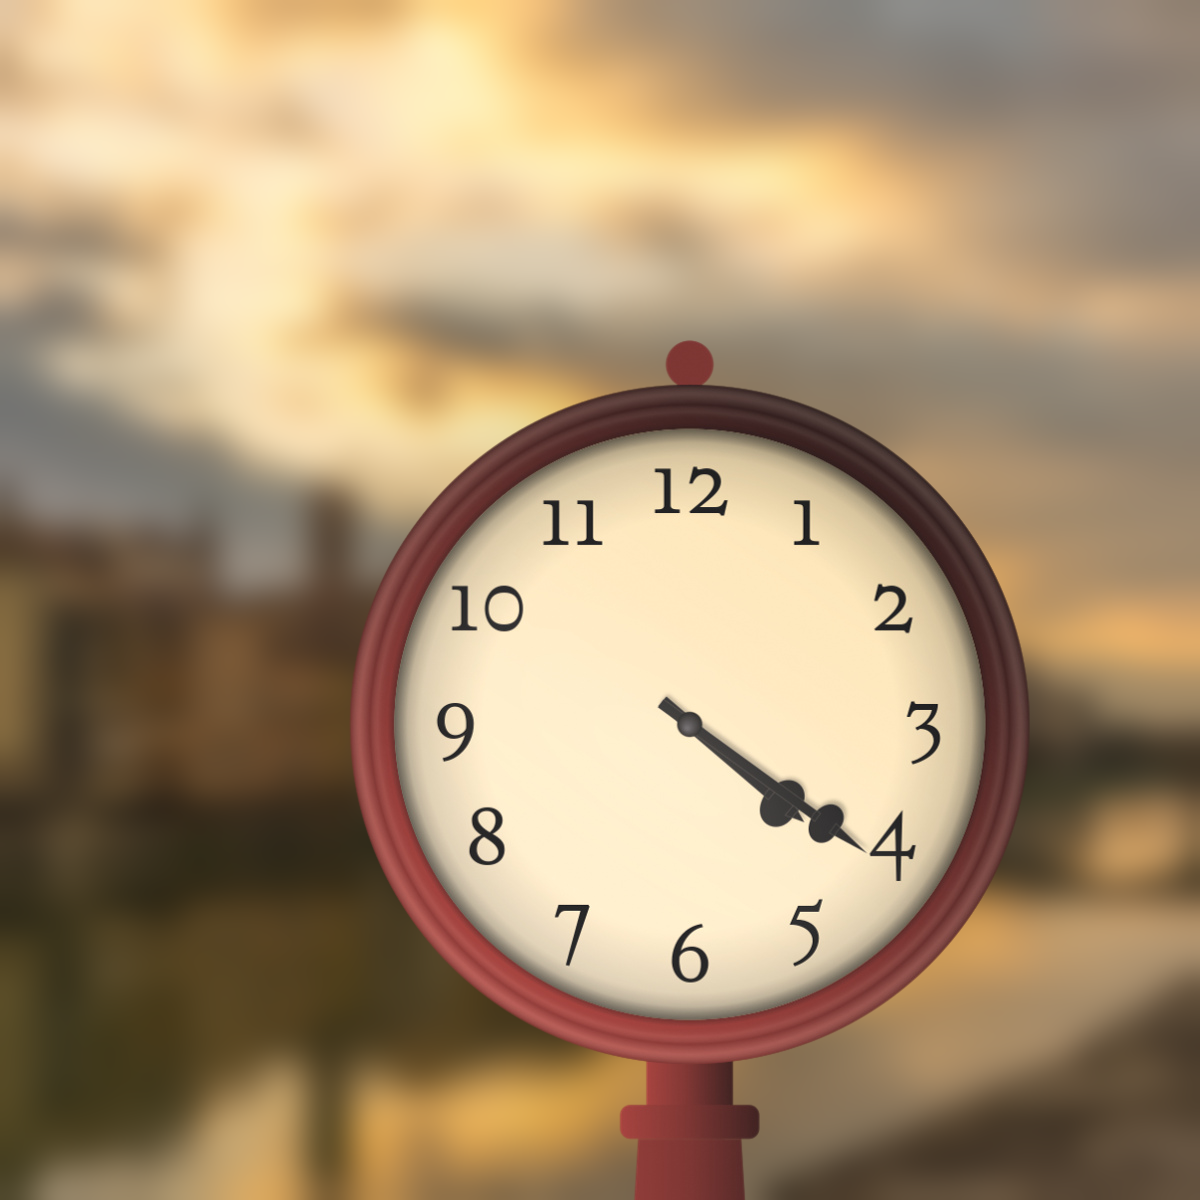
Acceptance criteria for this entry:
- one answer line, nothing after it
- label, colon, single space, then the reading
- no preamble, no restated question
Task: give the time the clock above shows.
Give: 4:21
